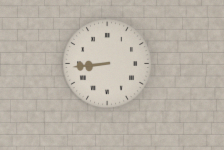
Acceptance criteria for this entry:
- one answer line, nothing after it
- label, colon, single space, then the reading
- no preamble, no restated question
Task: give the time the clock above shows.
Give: 8:44
